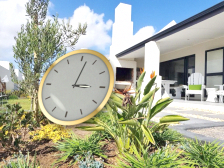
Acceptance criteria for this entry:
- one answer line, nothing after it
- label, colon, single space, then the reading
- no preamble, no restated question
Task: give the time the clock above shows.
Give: 3:02
